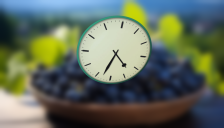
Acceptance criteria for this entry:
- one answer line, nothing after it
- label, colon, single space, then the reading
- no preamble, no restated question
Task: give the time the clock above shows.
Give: 4:33
